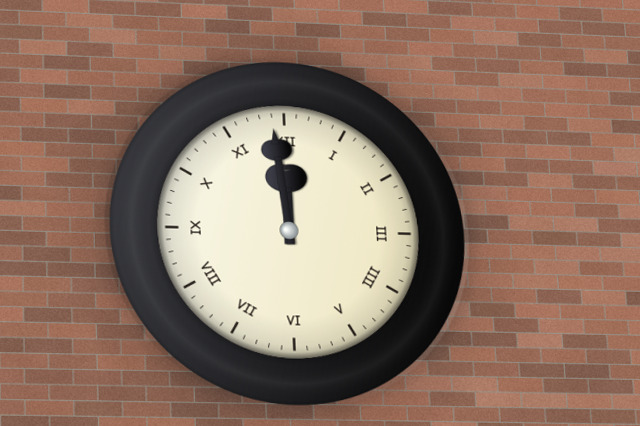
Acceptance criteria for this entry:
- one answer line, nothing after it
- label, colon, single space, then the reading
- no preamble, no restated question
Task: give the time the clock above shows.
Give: 11:59
